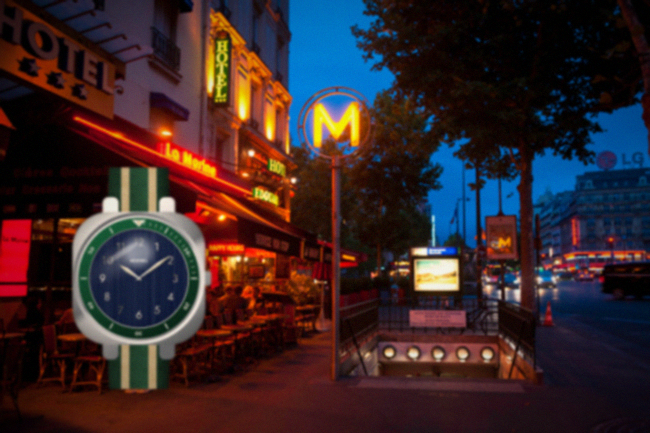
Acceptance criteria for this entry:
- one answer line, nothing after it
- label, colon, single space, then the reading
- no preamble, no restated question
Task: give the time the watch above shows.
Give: 10:09
